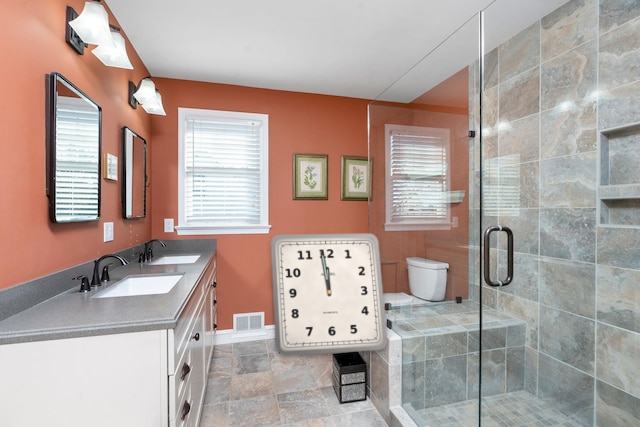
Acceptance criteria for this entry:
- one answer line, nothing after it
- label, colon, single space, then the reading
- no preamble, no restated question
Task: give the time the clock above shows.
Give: 11:59
